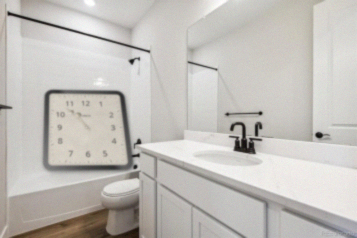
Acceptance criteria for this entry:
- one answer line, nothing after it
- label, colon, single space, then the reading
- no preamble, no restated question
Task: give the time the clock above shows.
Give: 10:53
